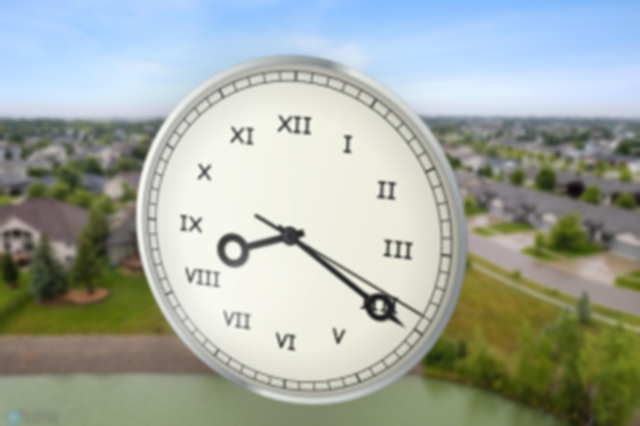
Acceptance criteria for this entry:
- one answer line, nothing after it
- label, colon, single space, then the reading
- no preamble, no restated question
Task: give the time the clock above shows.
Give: 8:20:19
